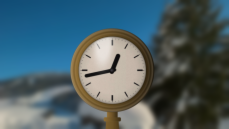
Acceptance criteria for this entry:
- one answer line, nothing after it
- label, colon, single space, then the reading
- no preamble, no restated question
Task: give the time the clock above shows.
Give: 12:43
